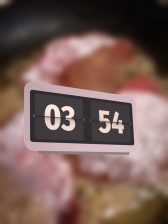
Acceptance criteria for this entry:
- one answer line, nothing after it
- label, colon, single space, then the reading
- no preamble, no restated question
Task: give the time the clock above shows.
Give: 3:54
